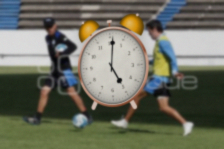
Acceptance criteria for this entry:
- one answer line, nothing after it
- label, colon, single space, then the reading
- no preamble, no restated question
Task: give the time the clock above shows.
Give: 5:01
